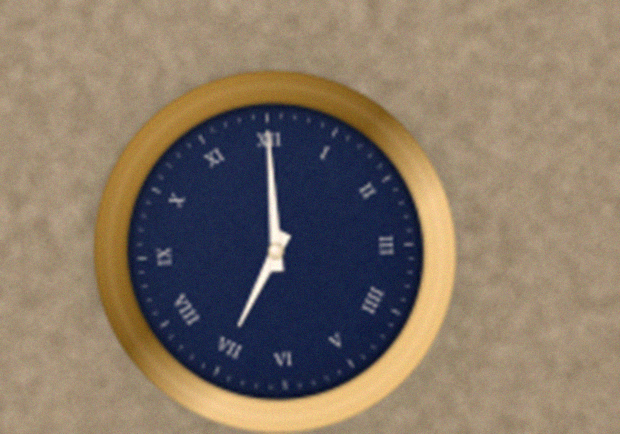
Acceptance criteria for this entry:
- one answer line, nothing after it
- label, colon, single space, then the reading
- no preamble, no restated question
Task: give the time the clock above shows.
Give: 7:00
